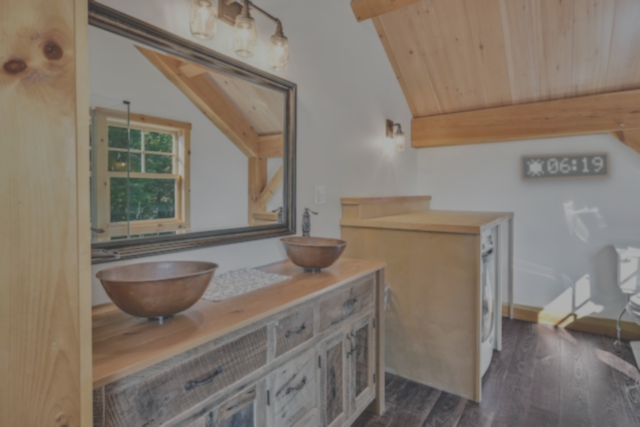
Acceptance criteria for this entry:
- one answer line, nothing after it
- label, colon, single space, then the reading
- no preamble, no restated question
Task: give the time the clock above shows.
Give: 6:19
